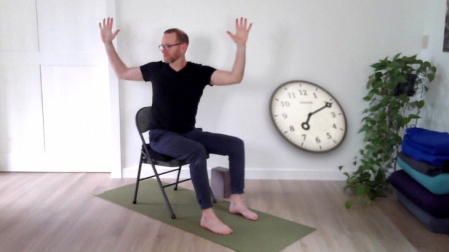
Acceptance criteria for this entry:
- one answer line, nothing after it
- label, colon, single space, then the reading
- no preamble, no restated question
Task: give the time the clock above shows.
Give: 7:11
